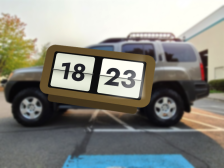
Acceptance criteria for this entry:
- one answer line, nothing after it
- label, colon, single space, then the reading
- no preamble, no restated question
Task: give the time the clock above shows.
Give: 18:23
